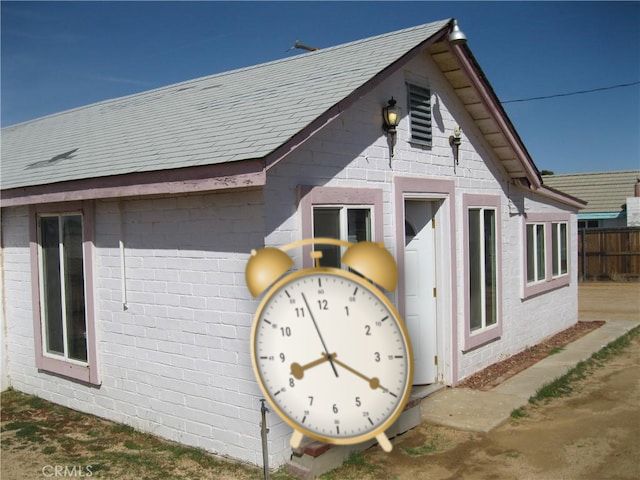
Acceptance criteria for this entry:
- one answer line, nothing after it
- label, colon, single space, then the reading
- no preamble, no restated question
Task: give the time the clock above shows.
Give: 8:19:57
